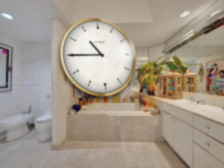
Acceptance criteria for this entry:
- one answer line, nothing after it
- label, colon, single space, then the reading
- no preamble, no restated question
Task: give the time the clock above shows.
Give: 10:45
